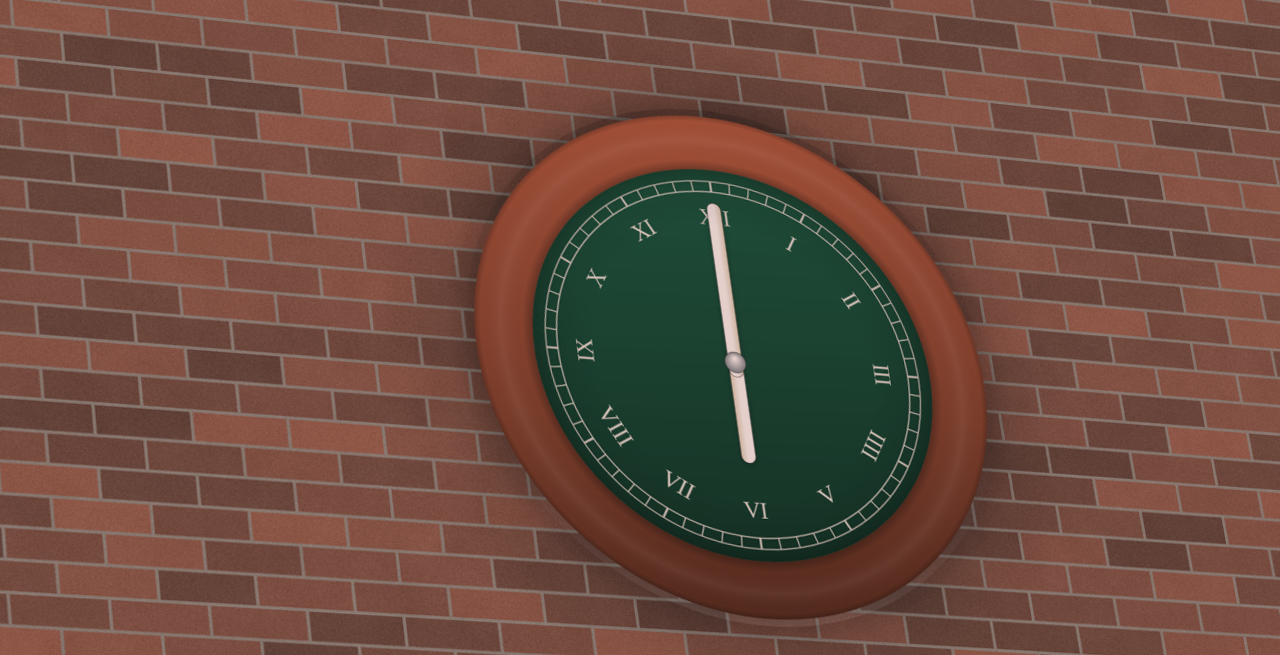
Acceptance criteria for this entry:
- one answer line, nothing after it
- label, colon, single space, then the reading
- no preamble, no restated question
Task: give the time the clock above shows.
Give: 6:00
